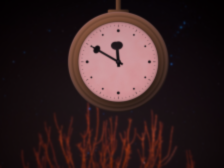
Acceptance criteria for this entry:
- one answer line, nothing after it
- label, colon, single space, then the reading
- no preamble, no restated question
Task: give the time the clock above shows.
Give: 11:50
